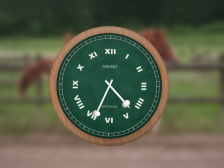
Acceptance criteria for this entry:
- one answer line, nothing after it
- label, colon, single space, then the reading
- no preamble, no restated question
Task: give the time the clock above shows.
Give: 4:34
